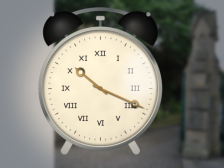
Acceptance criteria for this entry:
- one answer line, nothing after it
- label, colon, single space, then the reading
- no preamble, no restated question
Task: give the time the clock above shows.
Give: 10:19
